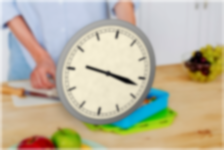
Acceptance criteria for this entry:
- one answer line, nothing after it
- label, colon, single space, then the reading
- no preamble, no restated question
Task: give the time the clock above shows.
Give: 9:17
